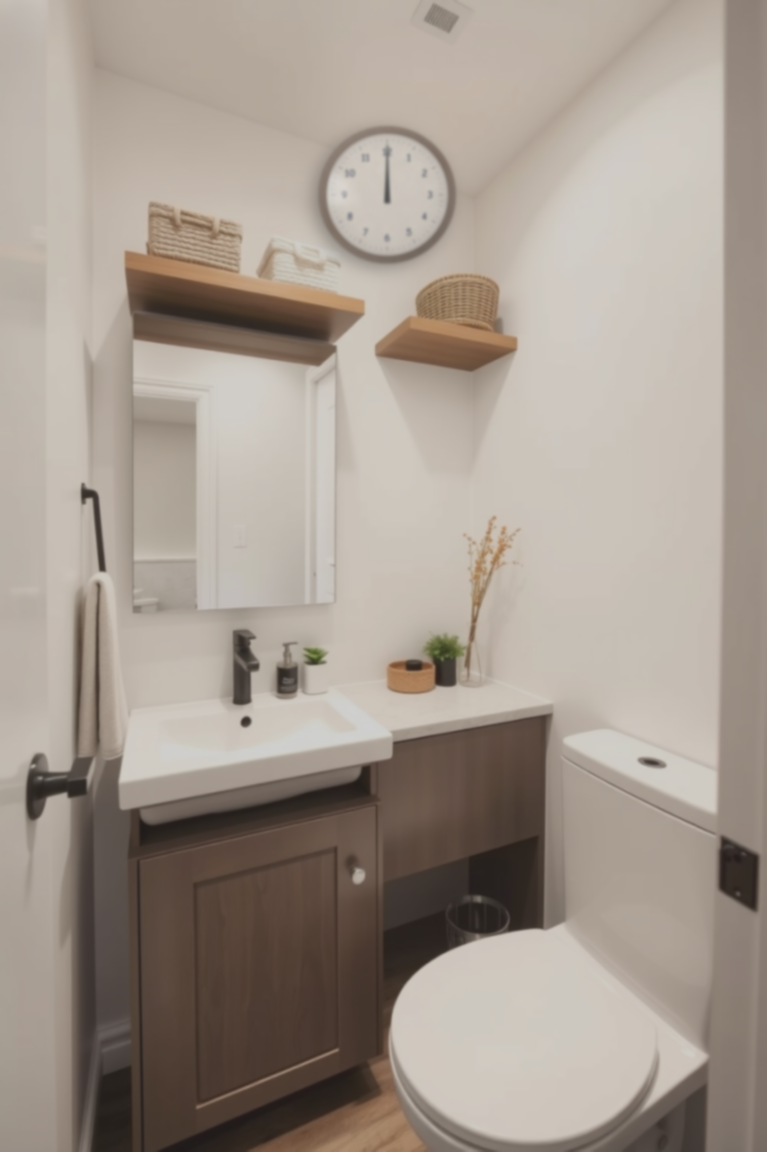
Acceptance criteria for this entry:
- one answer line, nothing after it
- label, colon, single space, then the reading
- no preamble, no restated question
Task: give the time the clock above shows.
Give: 12:00
